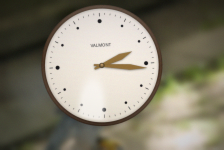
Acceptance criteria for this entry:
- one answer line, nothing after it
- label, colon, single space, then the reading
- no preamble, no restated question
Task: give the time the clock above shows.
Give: 2:16
